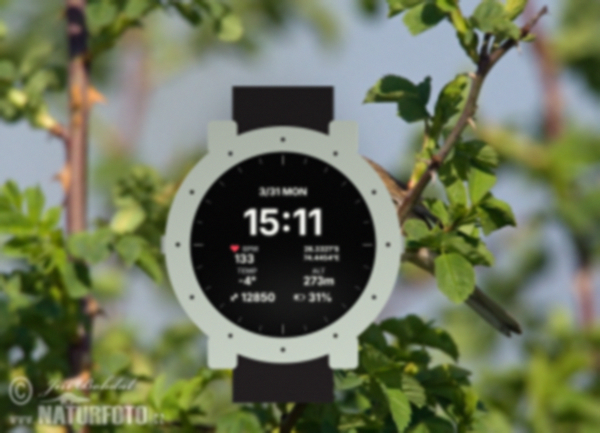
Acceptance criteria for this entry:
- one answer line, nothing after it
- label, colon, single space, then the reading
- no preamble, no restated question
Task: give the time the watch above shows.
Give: 15:11
